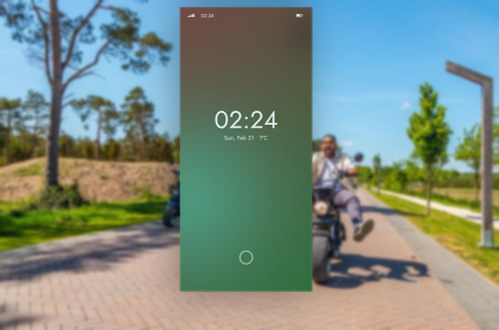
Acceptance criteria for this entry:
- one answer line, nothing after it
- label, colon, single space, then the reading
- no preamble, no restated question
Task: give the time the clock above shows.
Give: 2:24
